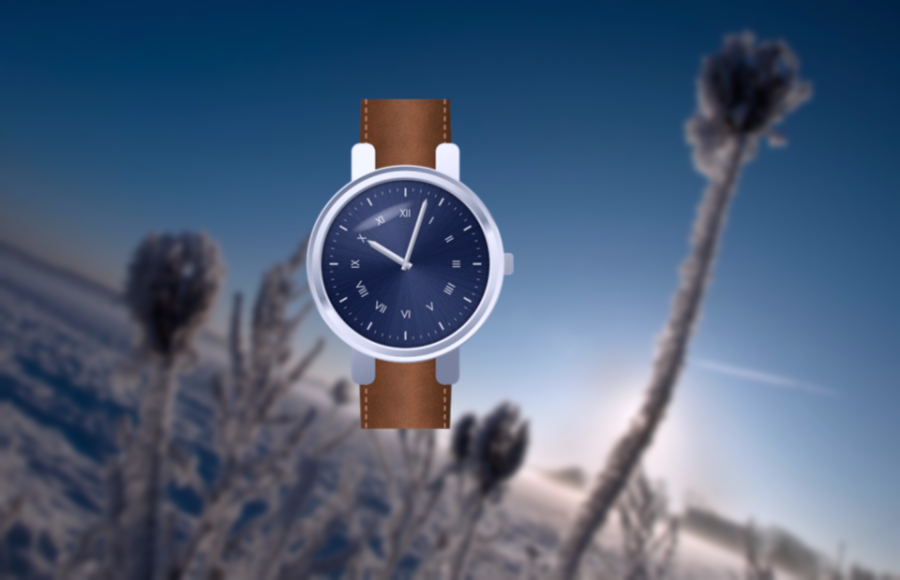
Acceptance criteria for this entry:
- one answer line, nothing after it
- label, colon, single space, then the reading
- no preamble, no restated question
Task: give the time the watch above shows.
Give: 10:03
